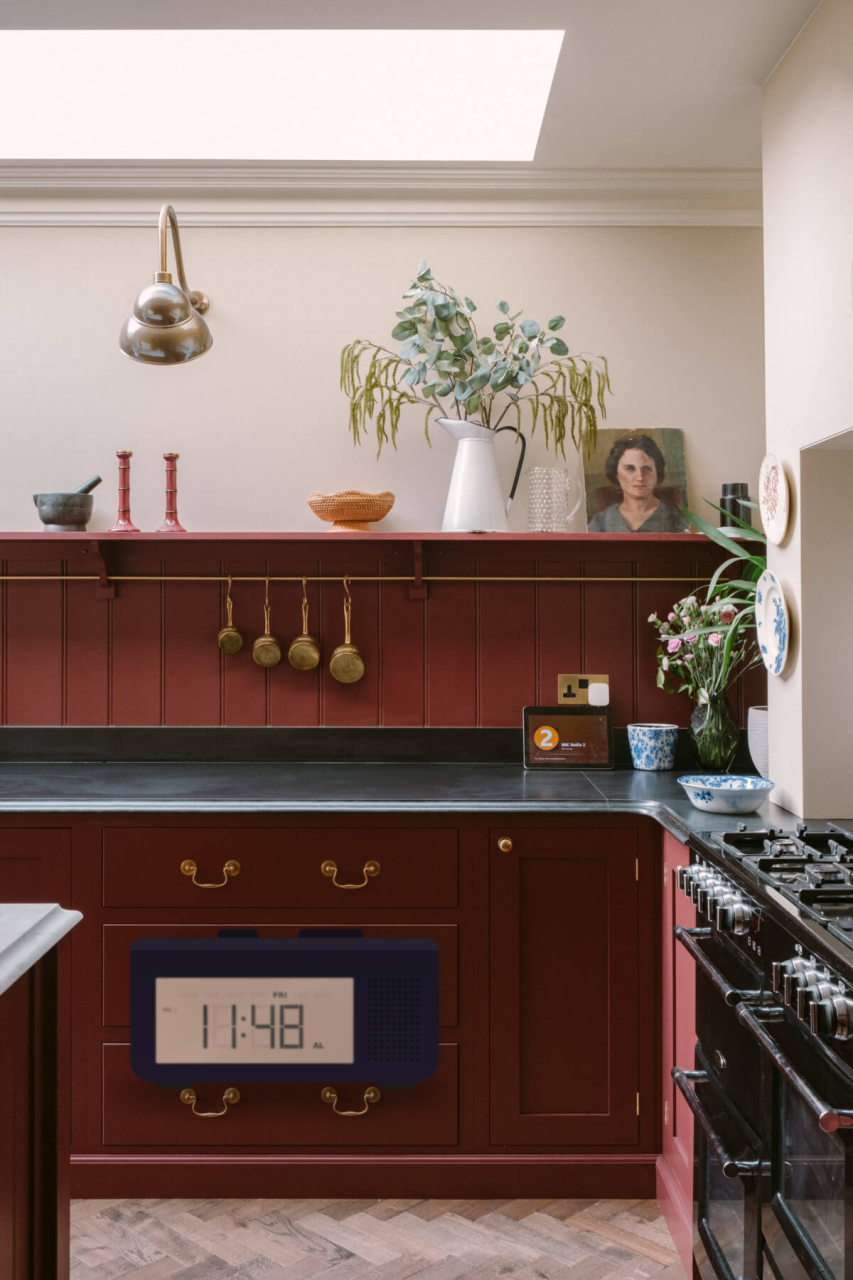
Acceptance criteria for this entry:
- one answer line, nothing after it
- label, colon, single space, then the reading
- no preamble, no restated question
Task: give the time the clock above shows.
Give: 11:48
